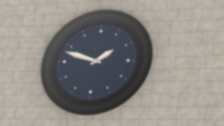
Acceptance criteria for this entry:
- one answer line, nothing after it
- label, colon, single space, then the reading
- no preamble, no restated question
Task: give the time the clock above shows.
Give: 1:48
